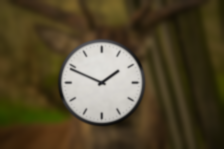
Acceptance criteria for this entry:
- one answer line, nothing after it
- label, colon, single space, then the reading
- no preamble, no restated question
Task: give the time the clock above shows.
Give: 1:49
